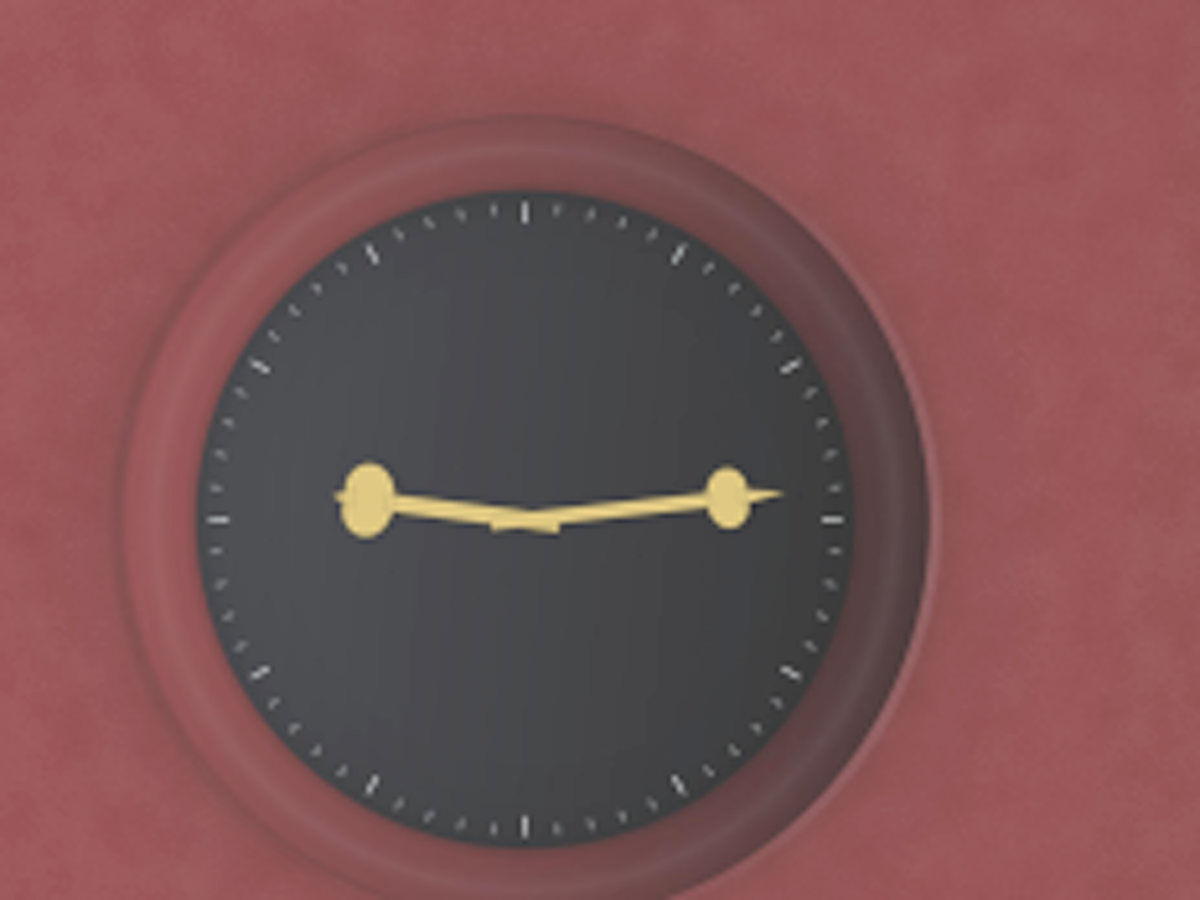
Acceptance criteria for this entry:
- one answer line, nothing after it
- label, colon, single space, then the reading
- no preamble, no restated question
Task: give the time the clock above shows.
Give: 9:14
